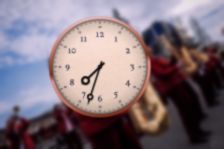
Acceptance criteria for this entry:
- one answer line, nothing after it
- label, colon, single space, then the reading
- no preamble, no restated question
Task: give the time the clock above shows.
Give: 7:33
